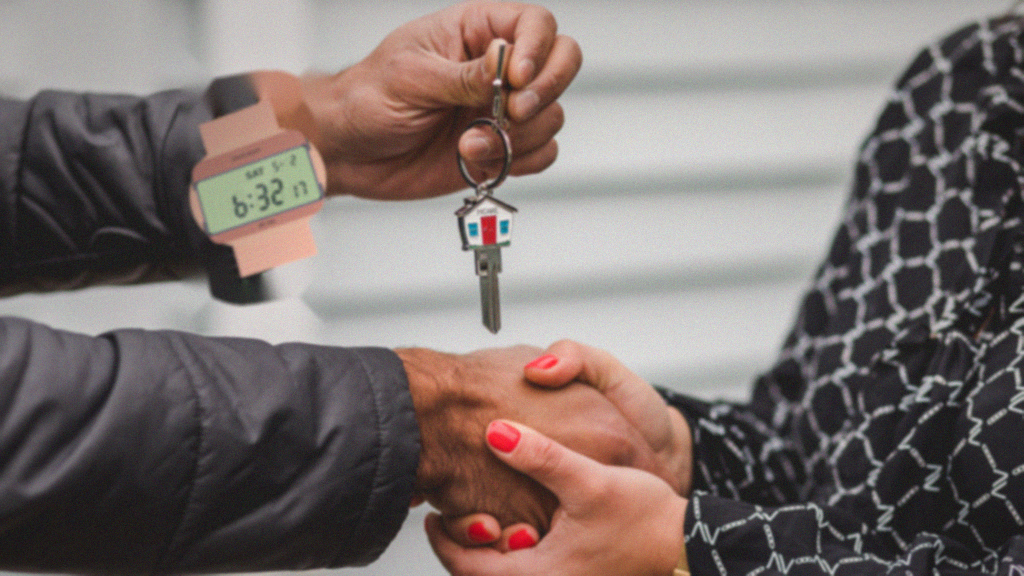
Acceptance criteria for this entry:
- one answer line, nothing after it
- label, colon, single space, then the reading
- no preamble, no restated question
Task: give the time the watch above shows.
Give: 6:32:17
